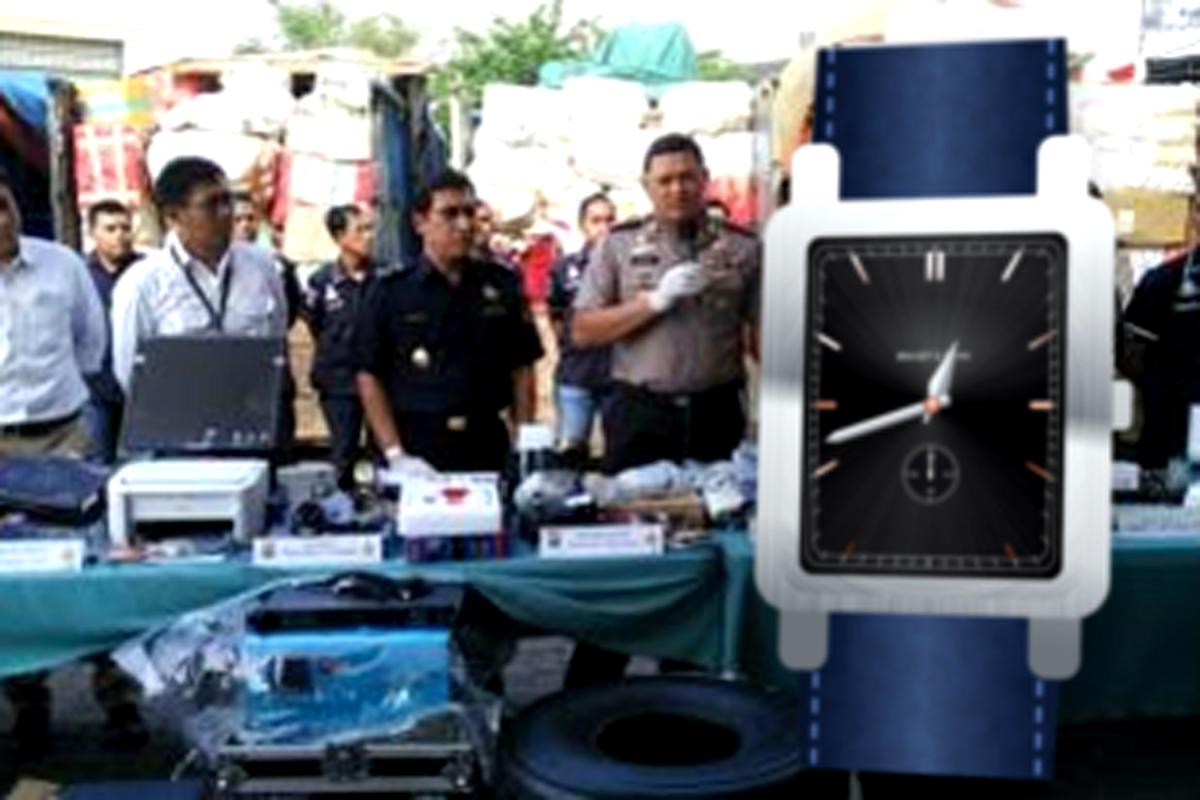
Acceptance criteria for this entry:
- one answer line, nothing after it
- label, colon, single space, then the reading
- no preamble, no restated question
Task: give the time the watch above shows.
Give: 12:42
